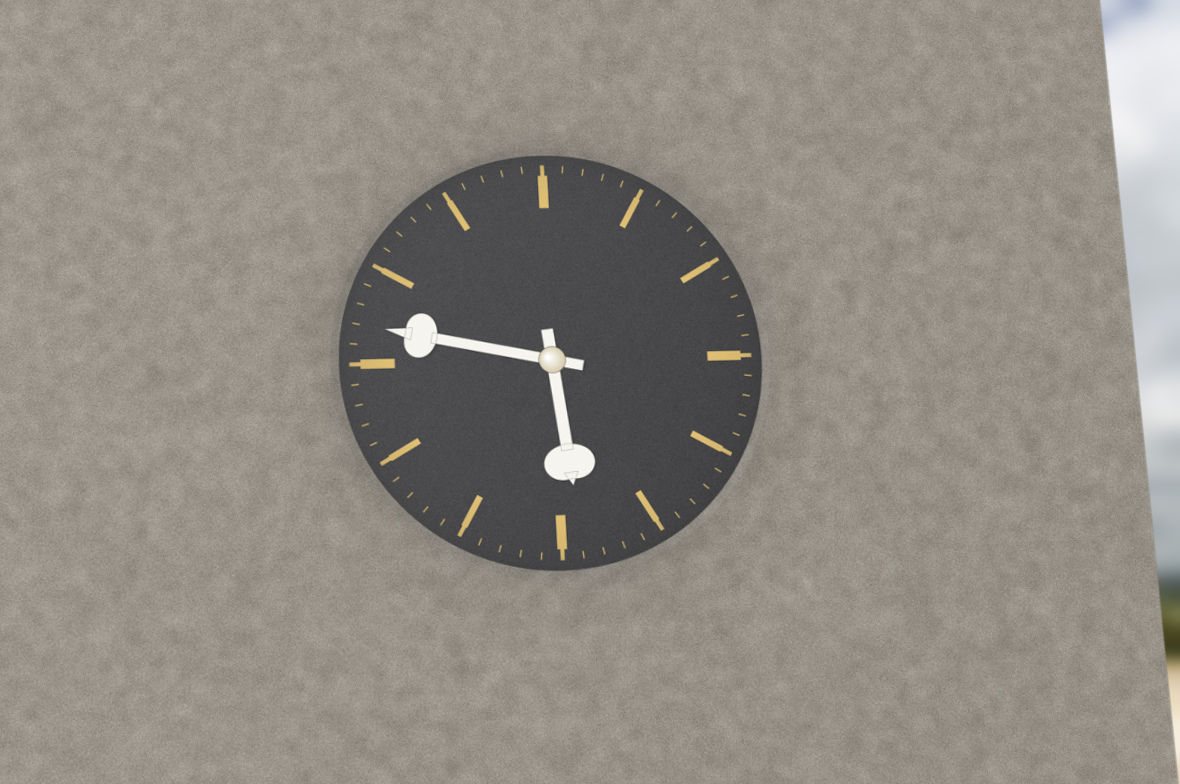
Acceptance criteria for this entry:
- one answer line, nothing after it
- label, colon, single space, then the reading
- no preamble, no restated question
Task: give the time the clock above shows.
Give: 5:47
